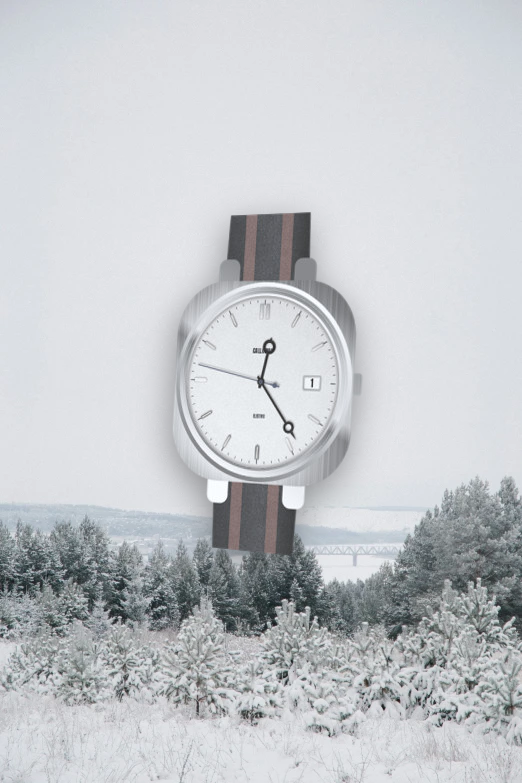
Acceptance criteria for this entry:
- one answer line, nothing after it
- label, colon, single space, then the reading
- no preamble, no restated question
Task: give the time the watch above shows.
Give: 12:23:47
